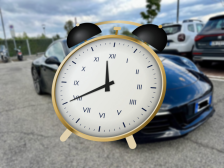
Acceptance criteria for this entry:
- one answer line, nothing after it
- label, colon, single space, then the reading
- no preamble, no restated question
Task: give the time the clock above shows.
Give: 11:40
